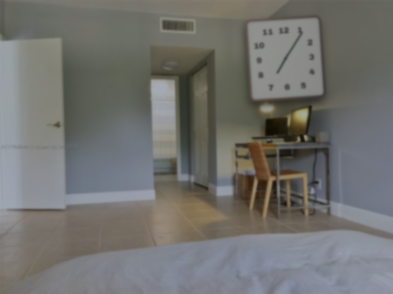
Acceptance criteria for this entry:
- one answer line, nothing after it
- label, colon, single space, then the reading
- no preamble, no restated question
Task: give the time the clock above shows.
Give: 7:06
